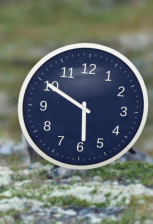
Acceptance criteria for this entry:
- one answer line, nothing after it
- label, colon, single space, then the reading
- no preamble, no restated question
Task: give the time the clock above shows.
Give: 5:50
